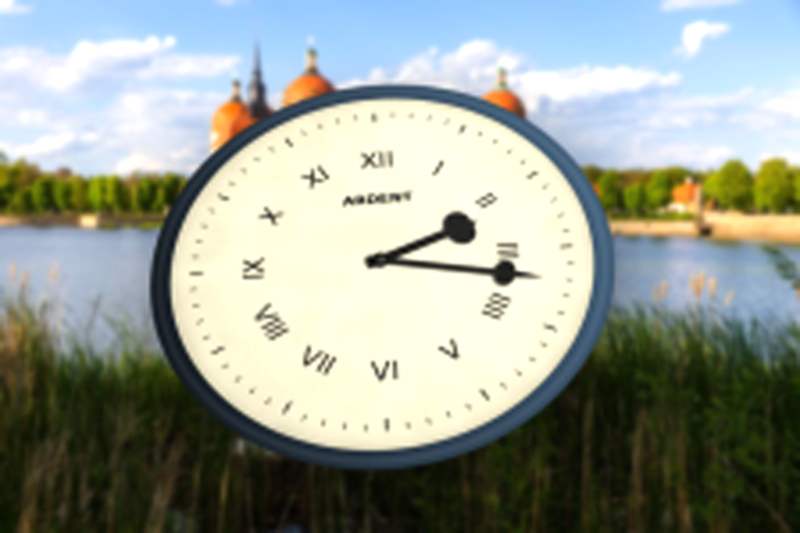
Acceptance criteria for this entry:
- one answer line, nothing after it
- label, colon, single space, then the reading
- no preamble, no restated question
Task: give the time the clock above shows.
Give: 2:17
